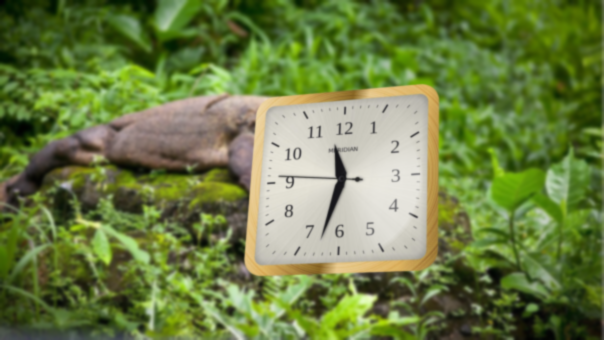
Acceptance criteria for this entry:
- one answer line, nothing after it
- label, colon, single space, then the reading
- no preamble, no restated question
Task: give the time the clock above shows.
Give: 11:32:46
